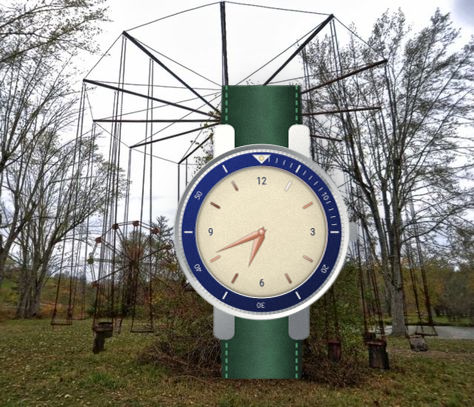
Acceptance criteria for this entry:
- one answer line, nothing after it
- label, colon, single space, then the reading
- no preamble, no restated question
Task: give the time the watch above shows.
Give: 6:41
